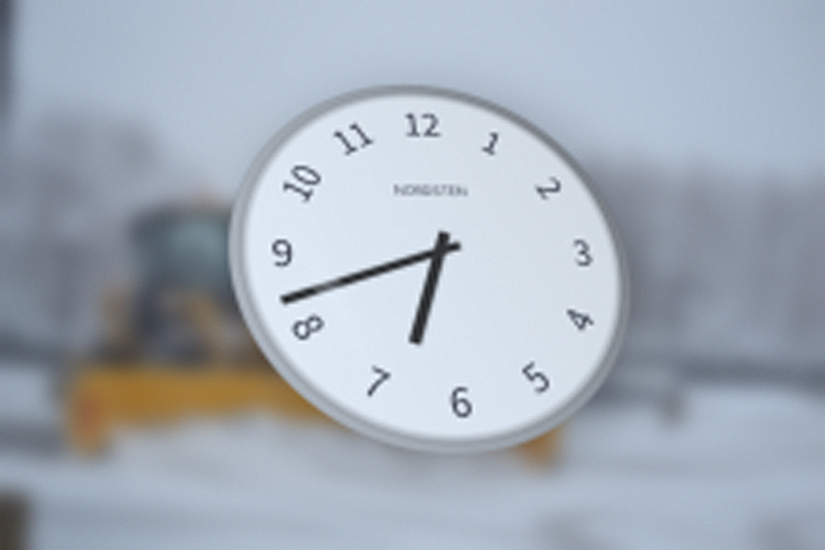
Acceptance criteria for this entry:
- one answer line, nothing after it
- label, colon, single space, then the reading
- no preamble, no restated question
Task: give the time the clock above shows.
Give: 6:42
